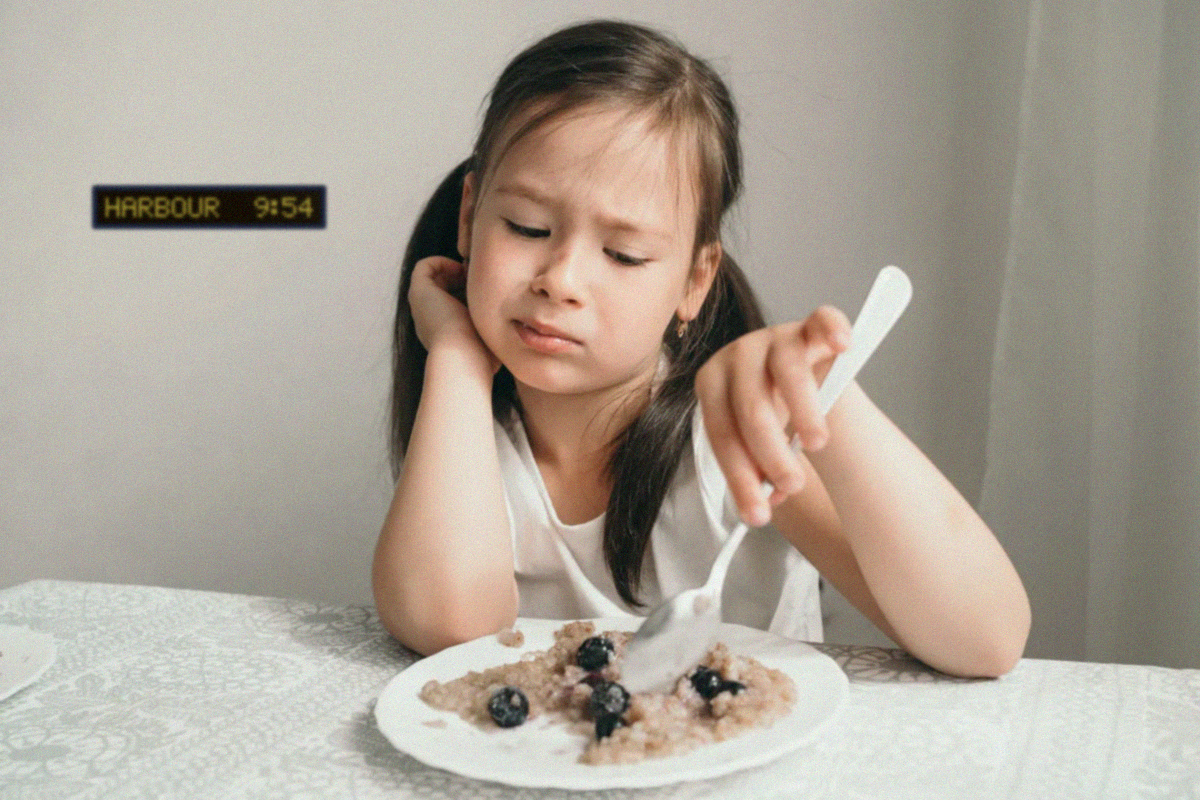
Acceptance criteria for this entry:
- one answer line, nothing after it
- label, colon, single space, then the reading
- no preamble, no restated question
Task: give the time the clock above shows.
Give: 9:54
